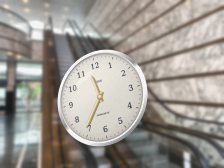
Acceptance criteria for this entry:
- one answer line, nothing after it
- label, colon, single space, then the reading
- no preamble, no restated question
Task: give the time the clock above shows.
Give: 11:36
